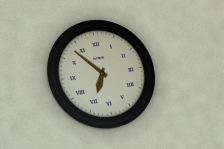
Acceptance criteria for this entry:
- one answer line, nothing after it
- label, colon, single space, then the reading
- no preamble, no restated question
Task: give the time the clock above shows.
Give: 6:53
